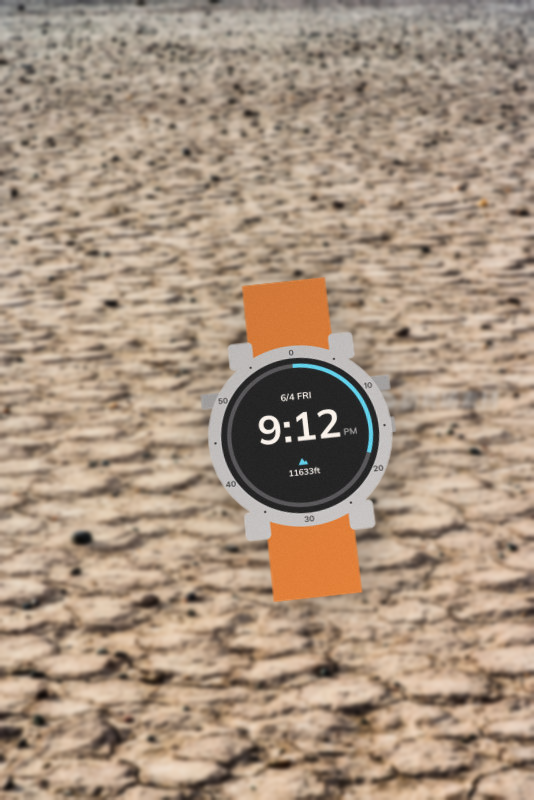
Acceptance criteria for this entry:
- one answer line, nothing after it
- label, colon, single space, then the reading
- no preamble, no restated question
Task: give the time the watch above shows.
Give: 9:12
